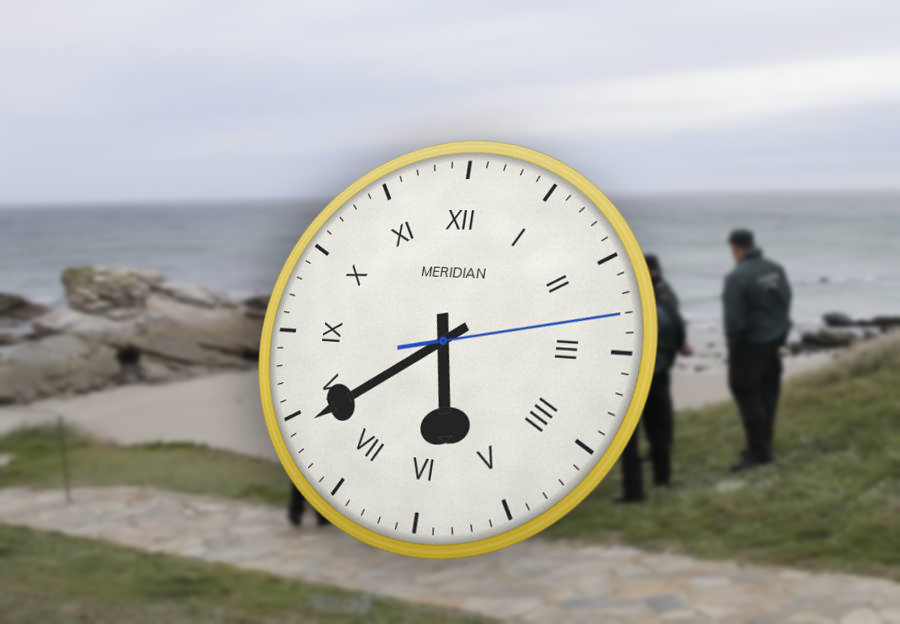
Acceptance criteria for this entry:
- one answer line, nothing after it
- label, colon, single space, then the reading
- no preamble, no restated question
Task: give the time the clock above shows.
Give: 5:39:13
